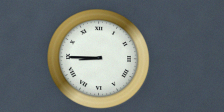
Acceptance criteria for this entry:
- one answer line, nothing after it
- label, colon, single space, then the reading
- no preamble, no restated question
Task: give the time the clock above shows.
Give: 8:45
